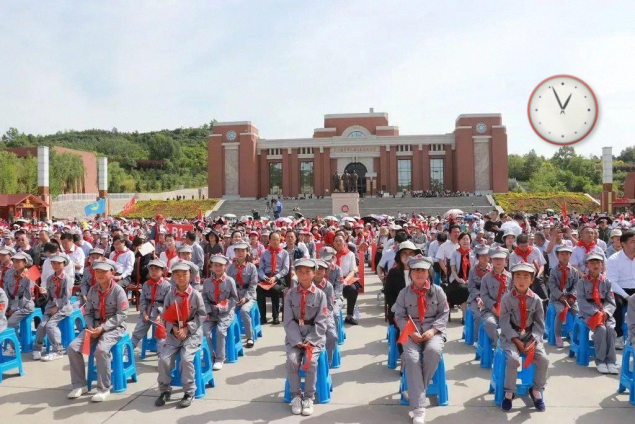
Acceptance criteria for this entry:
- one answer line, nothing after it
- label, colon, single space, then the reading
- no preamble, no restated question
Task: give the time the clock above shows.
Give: 12:56
